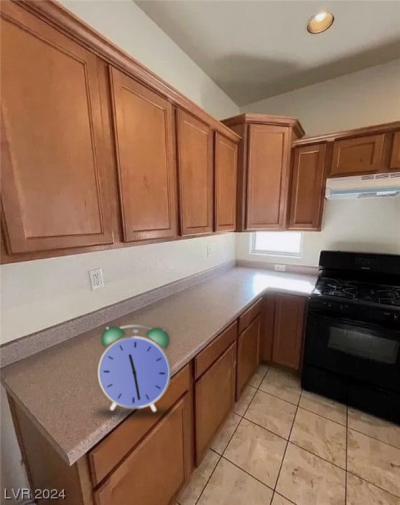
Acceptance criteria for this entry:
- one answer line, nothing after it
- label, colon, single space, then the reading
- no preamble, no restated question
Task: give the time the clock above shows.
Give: 11:28
